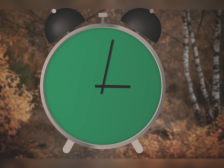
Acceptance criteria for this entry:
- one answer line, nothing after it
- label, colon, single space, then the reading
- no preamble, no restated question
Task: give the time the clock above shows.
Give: 3:02
